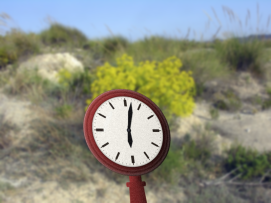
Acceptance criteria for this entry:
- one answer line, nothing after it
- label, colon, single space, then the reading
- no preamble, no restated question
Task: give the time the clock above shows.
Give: 6:02
